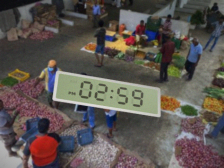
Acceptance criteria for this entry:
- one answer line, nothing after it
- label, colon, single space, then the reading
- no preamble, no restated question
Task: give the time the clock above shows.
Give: 2:59
